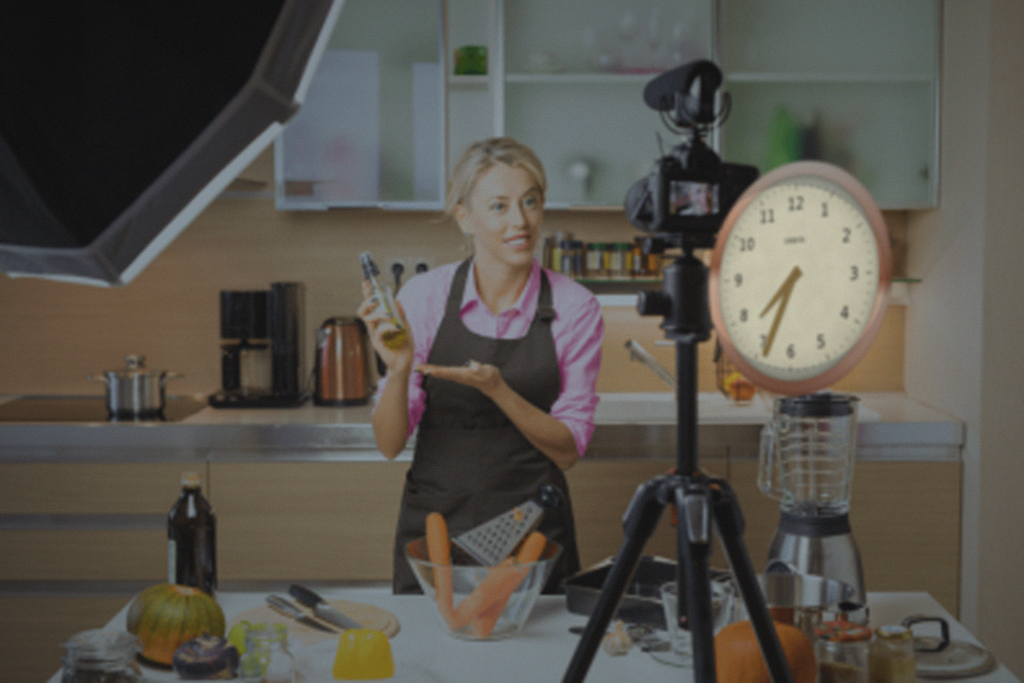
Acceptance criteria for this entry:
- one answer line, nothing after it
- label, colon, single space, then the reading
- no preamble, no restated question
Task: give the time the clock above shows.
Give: 7:34
